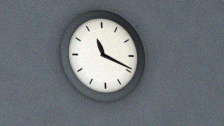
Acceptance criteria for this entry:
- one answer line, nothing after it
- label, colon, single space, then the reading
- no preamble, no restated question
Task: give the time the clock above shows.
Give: 11:19
